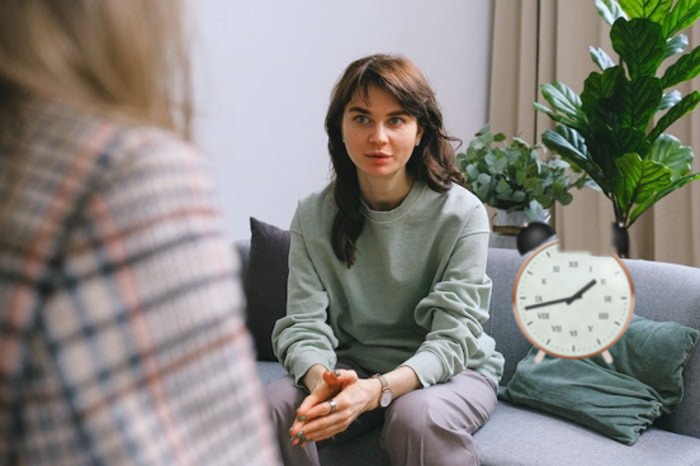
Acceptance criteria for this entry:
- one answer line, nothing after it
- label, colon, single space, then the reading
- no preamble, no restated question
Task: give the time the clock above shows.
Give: 1:43
